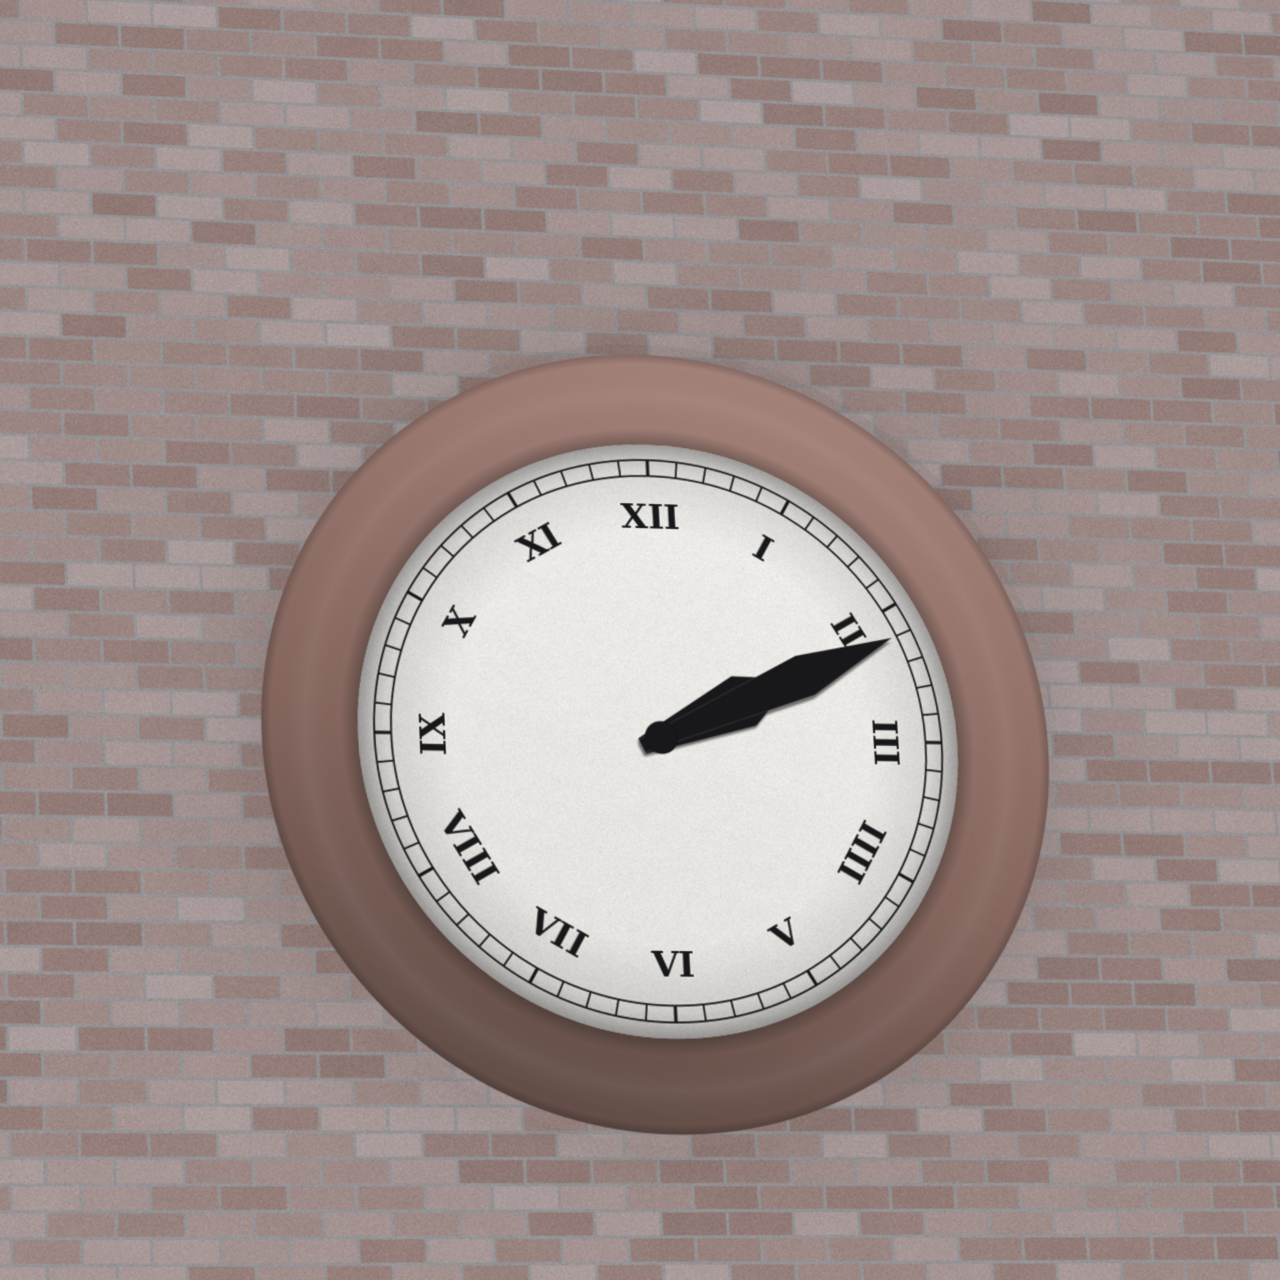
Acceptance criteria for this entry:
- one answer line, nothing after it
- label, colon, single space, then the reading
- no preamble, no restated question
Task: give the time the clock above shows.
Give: 2:11
